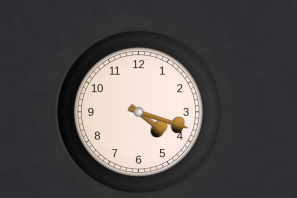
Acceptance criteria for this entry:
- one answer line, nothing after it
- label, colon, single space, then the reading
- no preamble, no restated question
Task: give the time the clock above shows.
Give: 4:18
